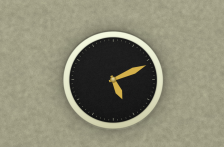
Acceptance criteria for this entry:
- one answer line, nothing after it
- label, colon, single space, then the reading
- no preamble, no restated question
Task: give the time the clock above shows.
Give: 5:11
